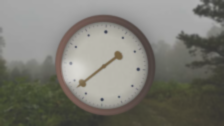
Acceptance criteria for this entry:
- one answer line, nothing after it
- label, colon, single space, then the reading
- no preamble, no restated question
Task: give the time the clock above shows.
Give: 1:38
